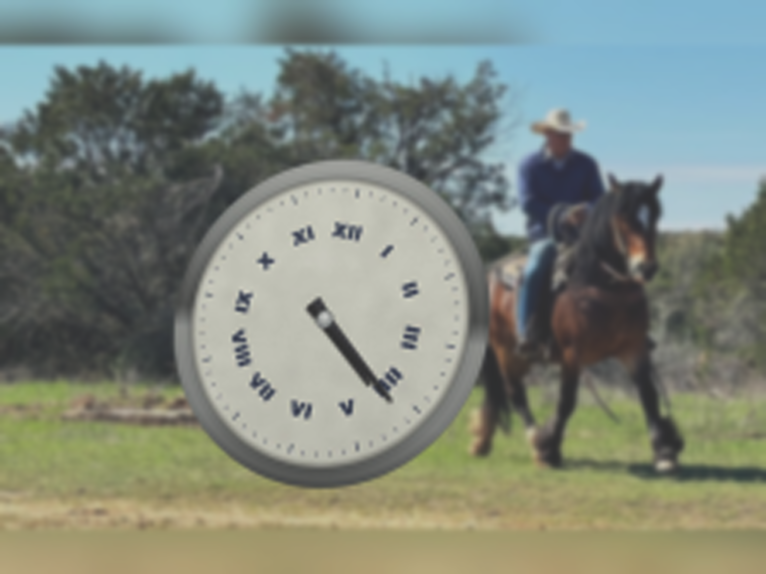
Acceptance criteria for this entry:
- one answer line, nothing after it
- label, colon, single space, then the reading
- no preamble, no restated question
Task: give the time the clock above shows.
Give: 4:21
